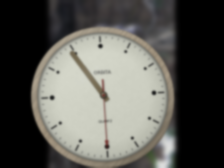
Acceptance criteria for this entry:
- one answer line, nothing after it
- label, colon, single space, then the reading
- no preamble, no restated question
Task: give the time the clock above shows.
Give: 10:54:30
